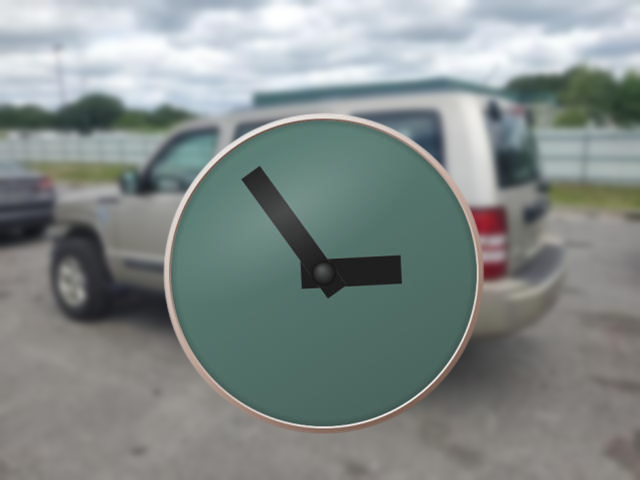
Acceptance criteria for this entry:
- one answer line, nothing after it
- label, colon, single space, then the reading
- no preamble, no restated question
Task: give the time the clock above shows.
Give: 2:54
